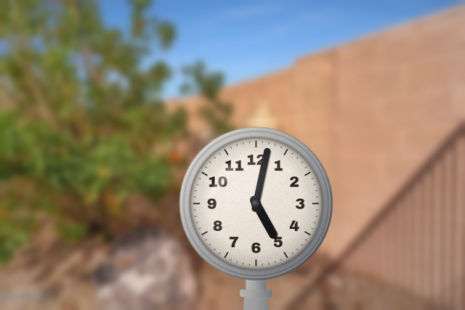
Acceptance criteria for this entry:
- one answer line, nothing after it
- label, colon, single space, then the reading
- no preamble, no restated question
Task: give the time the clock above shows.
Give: 5:02
